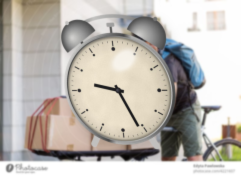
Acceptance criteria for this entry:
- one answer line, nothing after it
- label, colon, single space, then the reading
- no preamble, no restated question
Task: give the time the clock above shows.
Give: 9:26
